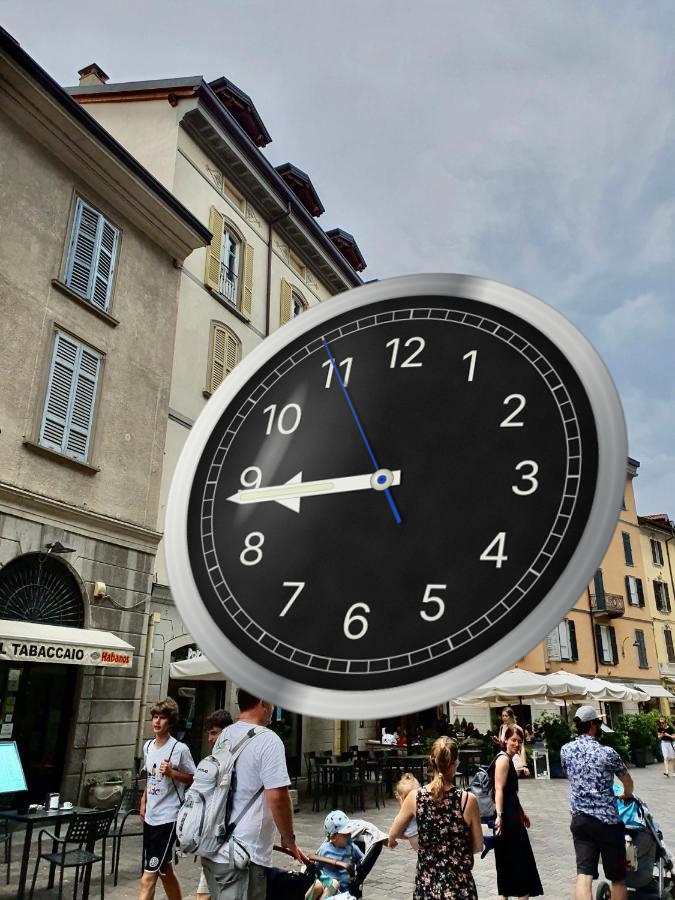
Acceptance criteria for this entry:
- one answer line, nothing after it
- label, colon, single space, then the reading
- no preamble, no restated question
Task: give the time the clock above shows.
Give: 8:43:55
